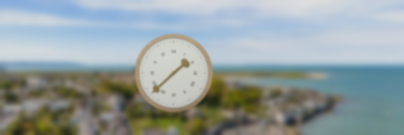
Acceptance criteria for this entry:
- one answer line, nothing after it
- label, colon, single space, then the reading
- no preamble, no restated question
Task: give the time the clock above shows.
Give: 1:38
